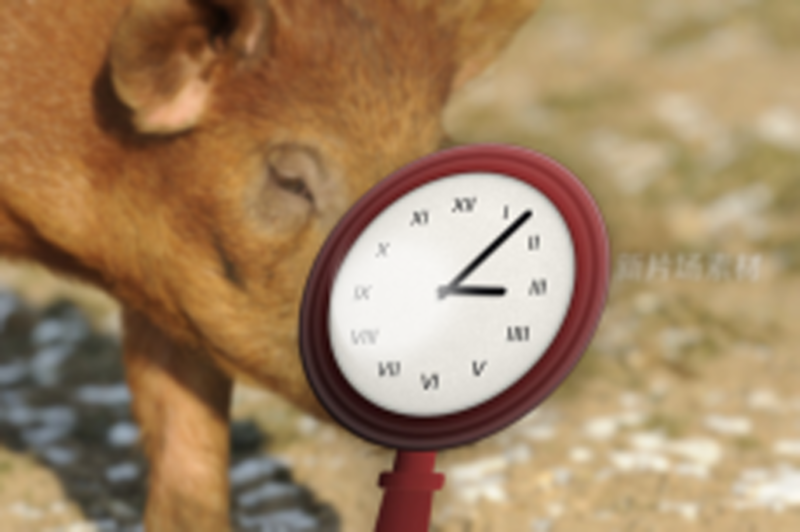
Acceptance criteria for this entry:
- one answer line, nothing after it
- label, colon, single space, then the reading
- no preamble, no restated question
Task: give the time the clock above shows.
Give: 3:07
